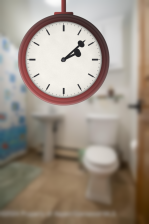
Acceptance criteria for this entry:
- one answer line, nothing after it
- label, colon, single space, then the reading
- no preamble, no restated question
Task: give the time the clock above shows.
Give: 2:08
